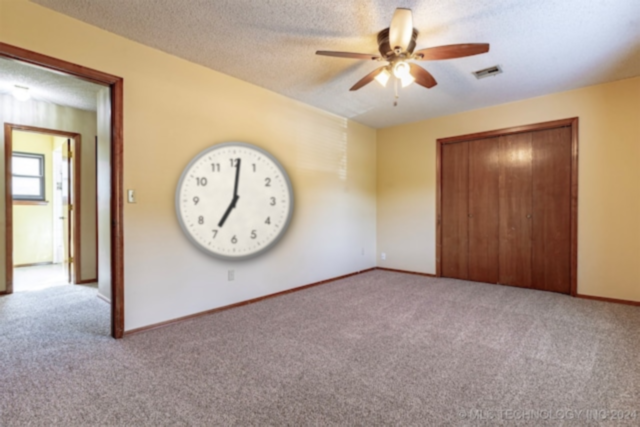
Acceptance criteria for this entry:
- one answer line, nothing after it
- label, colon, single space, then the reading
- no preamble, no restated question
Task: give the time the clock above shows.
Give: 7:01
